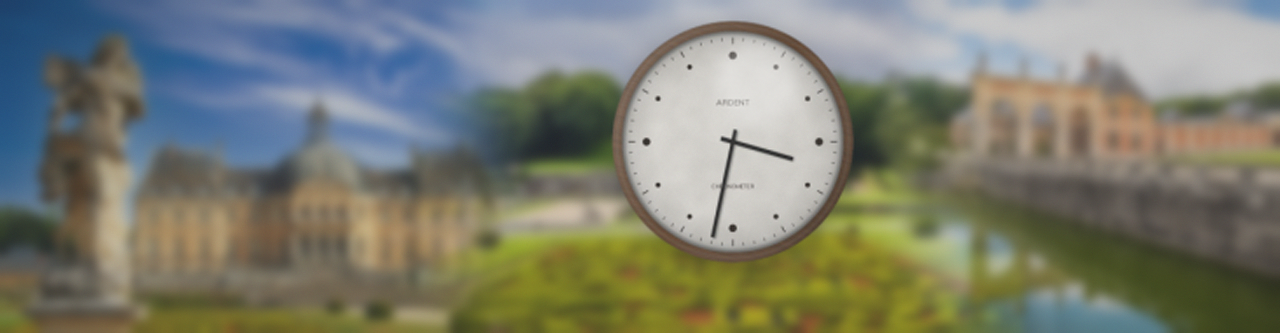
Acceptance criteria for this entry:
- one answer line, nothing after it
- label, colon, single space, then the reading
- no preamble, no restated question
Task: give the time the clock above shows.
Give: 3:32
